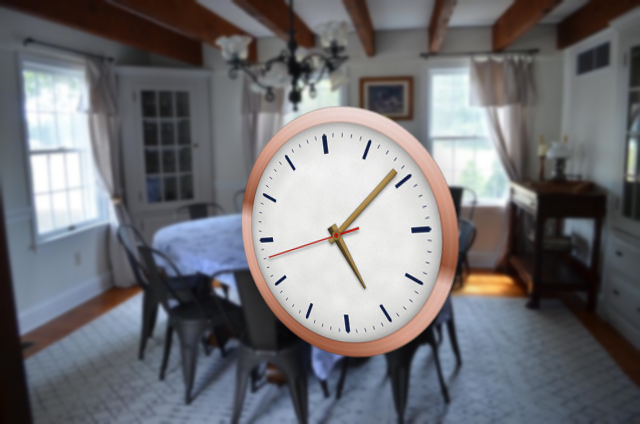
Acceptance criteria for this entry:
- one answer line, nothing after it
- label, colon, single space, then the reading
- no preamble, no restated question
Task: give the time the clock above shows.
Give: 5:08:43
